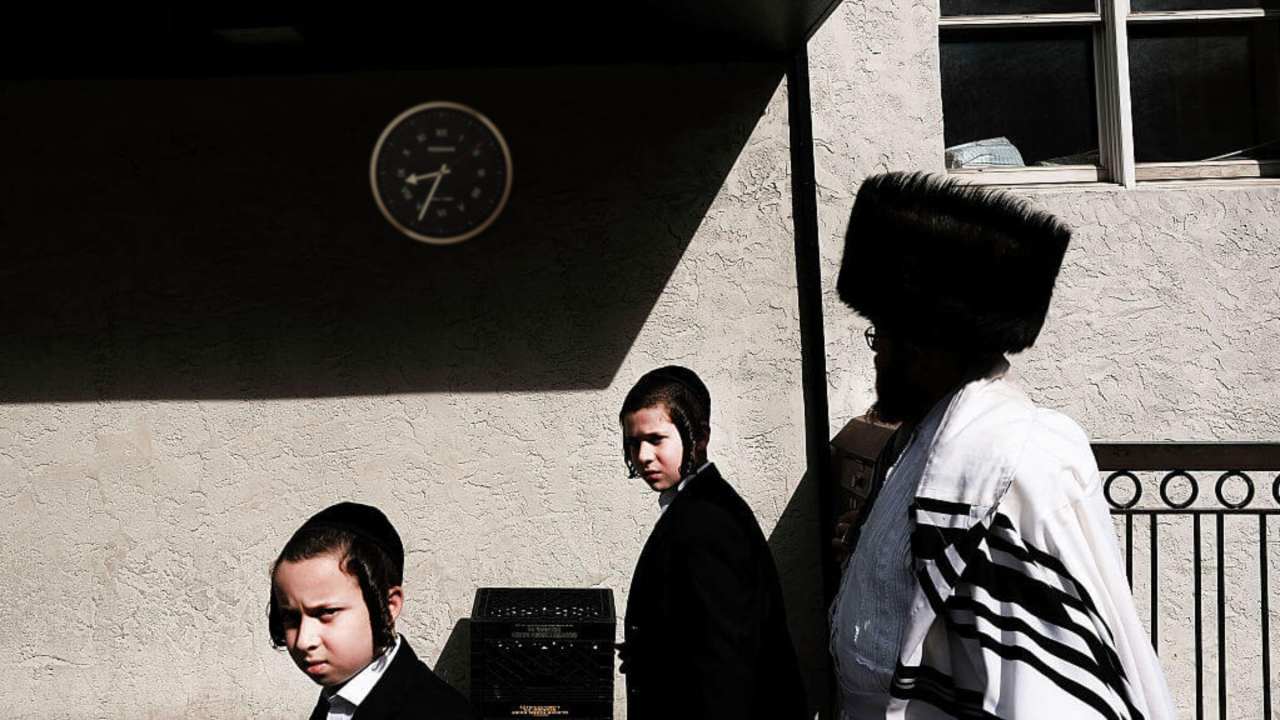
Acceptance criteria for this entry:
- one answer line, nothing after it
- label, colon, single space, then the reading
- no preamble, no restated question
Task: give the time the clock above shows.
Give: 8:34:09
